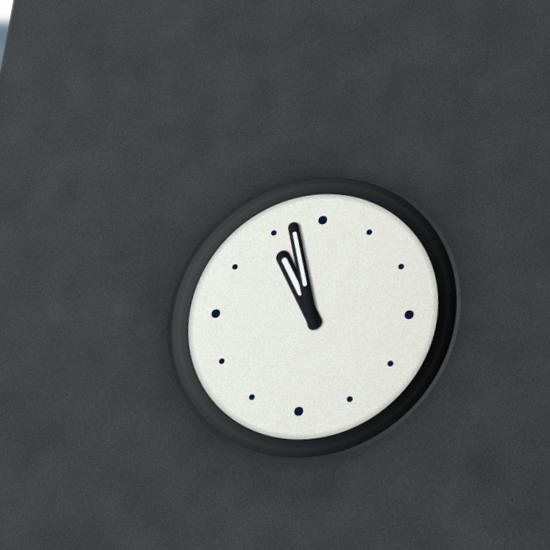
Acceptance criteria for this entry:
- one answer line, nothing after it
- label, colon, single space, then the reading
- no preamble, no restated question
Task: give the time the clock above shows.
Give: 10:57
